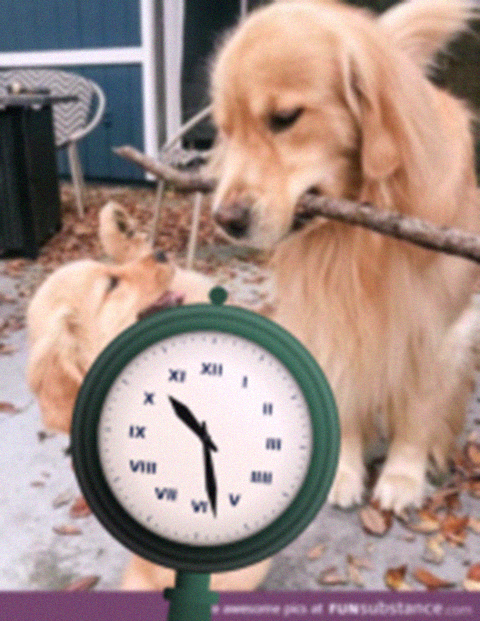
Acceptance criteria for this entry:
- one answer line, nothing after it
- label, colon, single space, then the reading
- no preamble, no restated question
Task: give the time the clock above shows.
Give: 10:28
